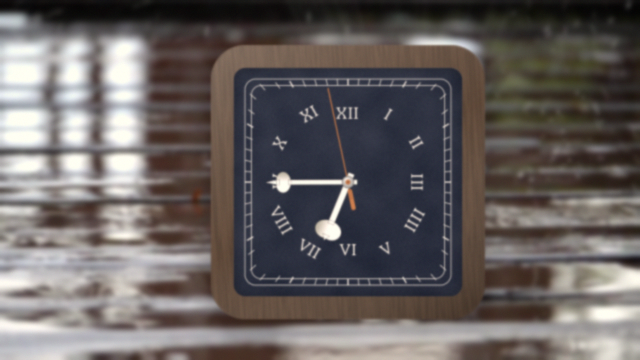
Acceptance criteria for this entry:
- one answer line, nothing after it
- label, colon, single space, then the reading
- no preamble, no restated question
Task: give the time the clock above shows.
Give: 6:44:58
